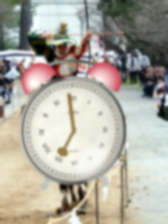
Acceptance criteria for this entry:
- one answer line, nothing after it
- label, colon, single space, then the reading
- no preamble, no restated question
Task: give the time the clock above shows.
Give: 6:59
